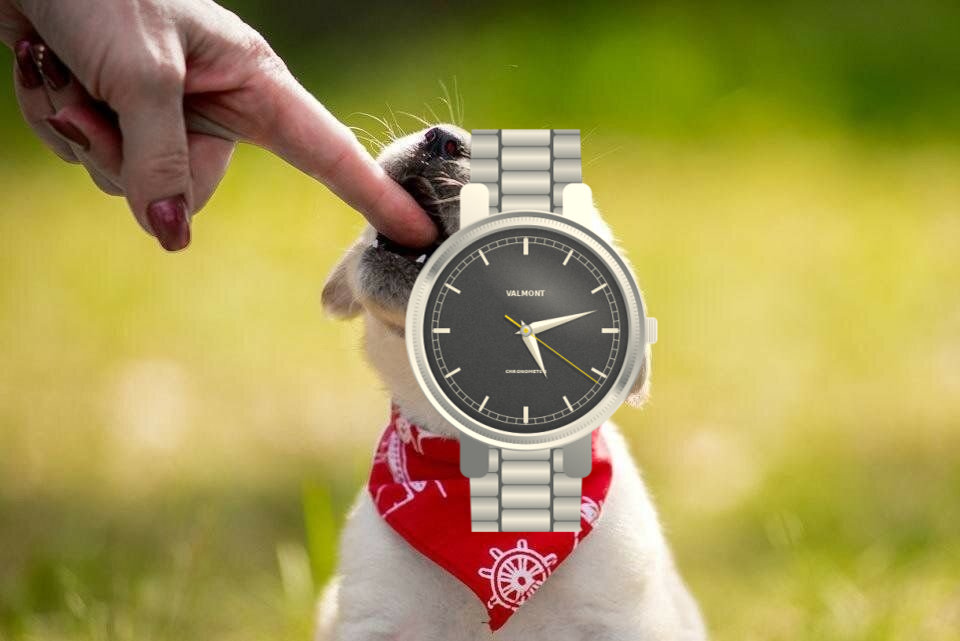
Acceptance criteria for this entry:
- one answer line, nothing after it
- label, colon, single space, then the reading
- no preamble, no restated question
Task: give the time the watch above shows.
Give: 5:12:21
